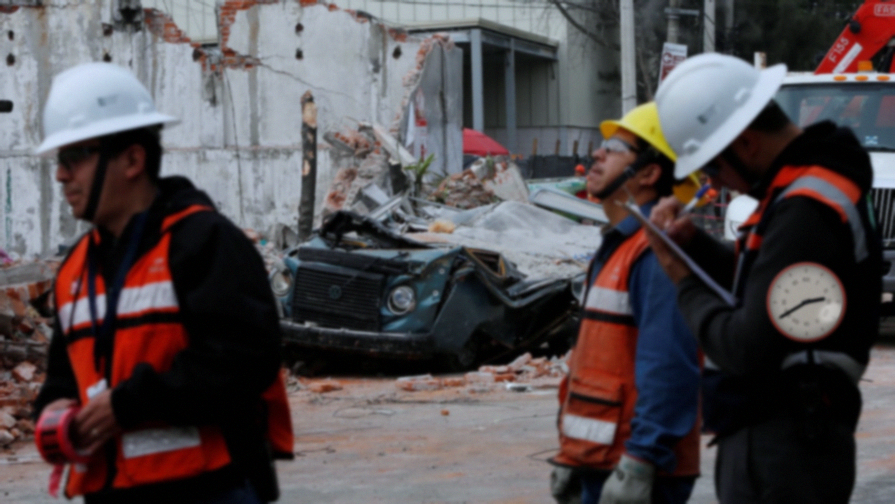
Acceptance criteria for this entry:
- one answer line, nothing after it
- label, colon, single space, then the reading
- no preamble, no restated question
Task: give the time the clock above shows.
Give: 2:40
